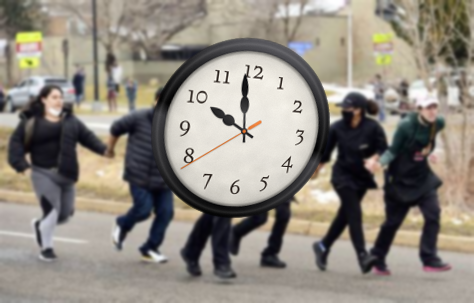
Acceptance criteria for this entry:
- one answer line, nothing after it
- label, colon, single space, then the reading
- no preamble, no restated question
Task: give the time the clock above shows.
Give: 9:58:39
